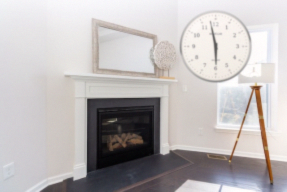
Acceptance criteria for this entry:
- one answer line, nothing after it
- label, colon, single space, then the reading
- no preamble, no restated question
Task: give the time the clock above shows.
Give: 5:58
